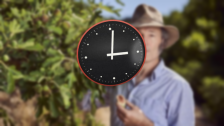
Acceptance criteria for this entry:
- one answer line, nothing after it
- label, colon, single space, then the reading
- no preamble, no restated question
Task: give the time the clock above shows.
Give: 3:01
